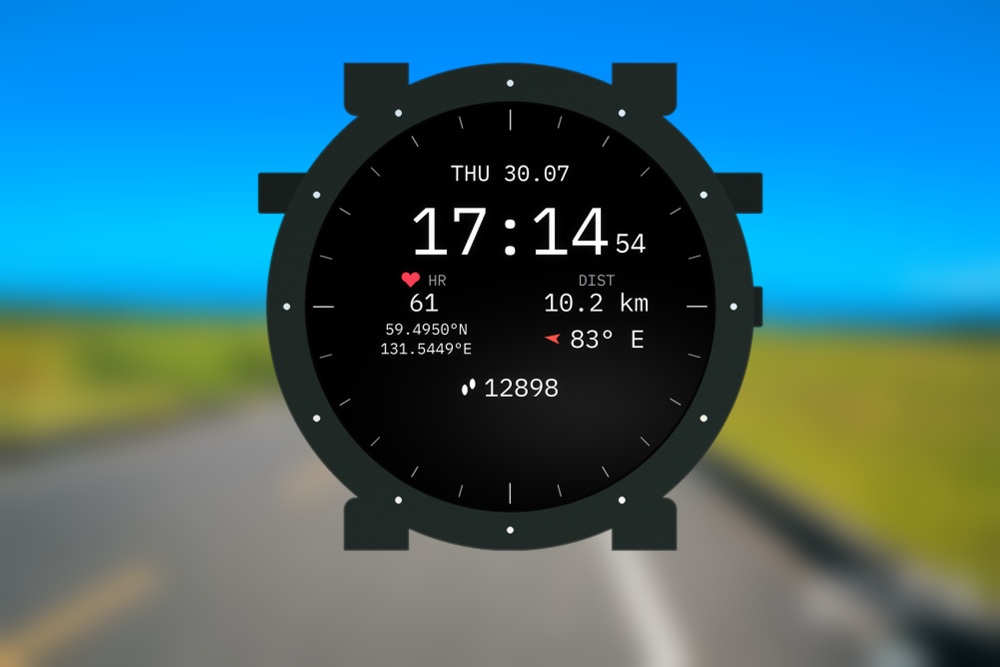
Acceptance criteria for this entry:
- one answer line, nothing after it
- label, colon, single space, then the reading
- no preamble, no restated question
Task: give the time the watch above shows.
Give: 17:14:54
